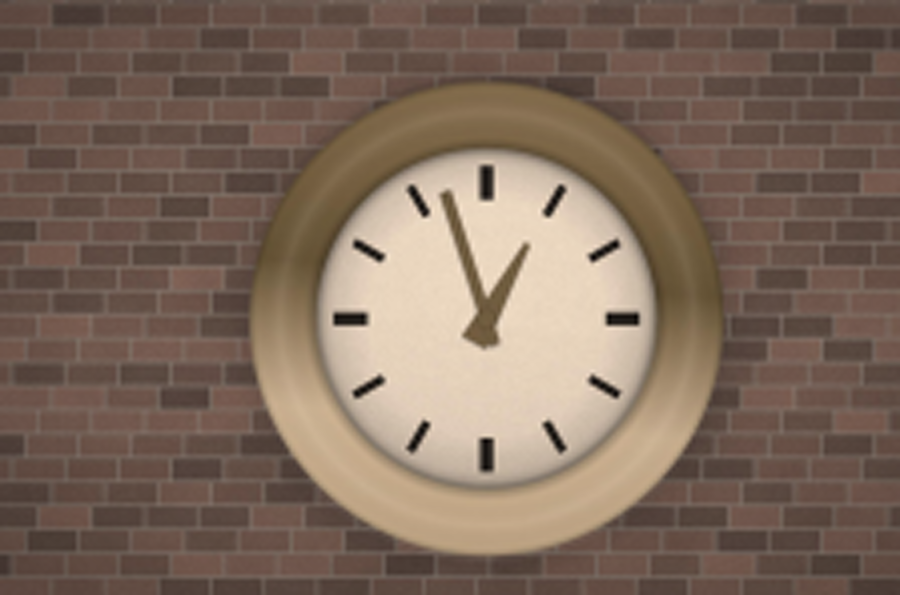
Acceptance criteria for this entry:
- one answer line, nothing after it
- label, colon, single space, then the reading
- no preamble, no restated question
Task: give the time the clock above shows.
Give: 12:57
